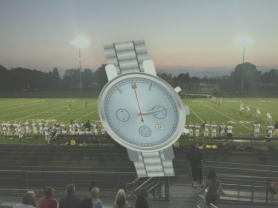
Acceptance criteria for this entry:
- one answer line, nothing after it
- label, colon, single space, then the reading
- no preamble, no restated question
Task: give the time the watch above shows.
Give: 2:14
